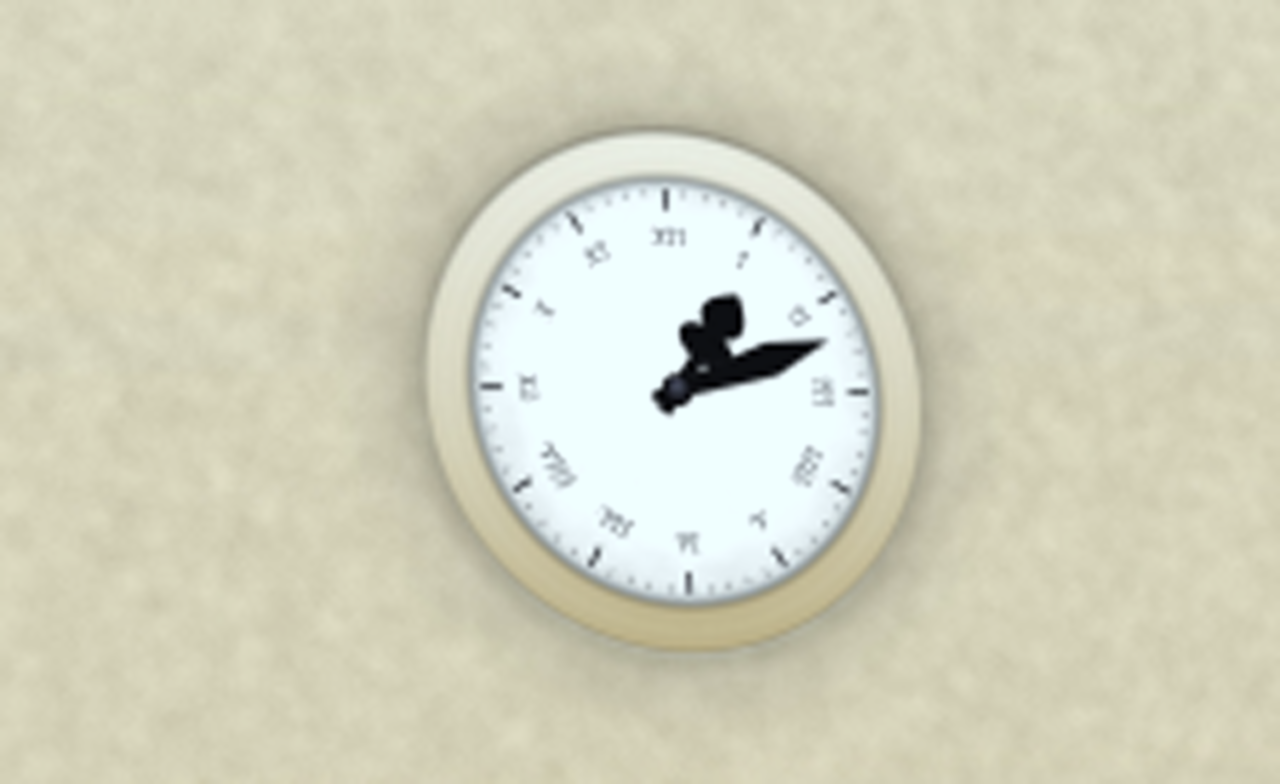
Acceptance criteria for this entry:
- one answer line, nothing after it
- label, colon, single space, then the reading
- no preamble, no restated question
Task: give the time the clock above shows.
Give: 1:12
